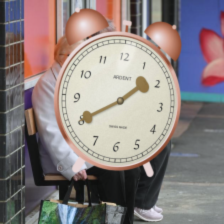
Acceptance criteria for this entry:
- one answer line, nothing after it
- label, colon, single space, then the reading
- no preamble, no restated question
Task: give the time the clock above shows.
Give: 1:40
